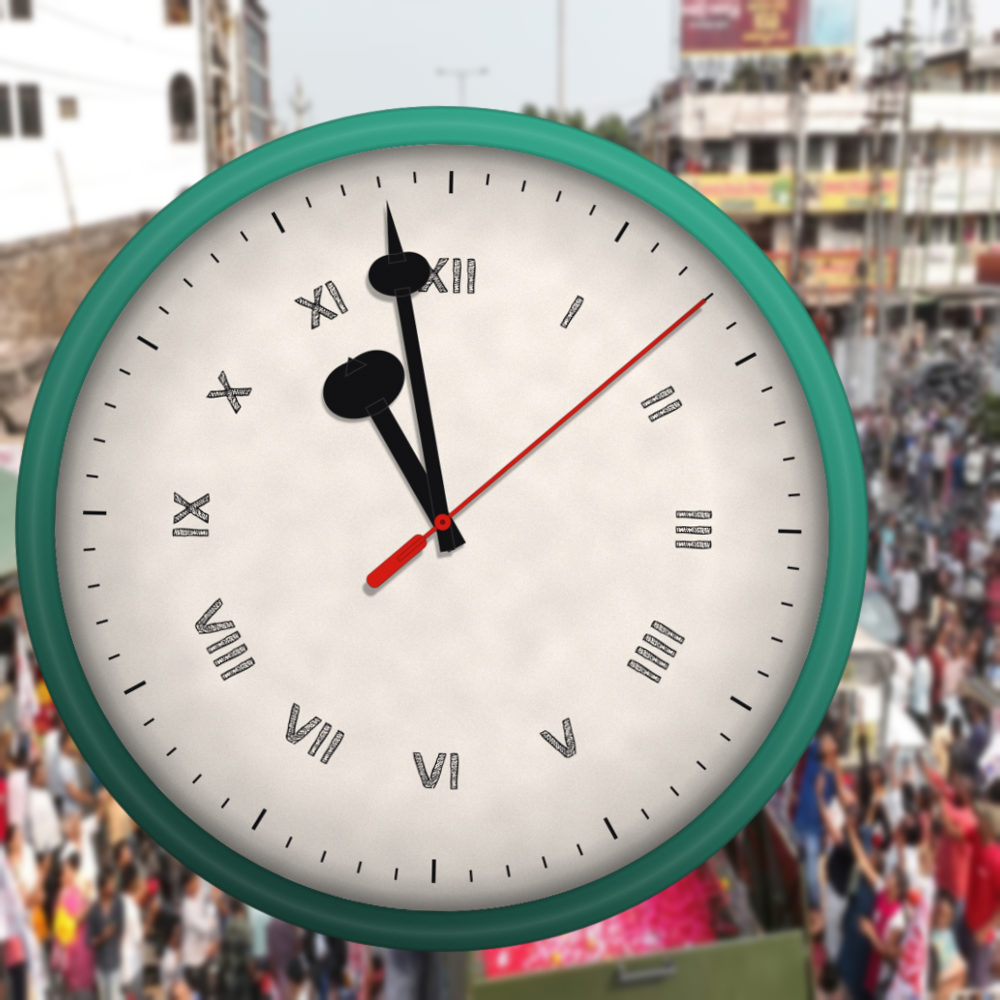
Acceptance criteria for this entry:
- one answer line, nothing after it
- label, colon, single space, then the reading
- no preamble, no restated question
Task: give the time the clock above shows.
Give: 10:58:08
